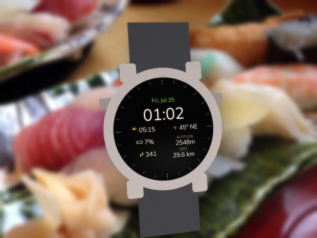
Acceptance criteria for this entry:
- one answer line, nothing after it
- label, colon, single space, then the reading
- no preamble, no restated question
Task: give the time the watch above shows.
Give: 1:02
